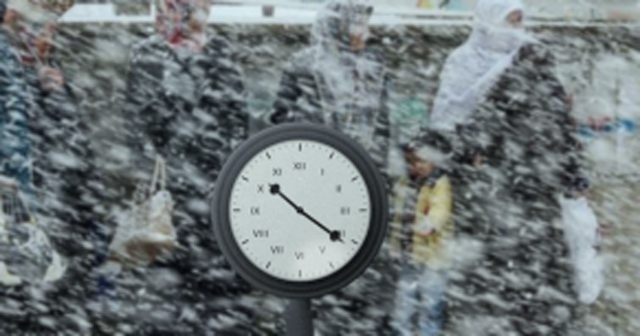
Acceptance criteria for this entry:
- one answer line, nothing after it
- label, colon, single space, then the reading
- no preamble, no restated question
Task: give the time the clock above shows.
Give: 10:21
